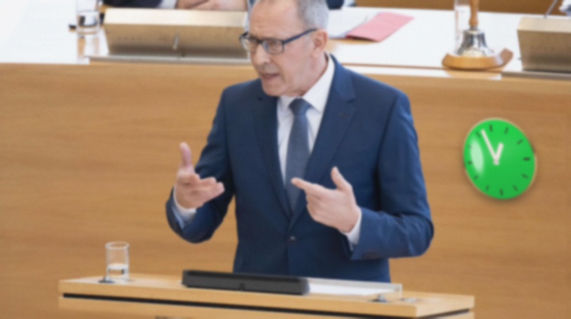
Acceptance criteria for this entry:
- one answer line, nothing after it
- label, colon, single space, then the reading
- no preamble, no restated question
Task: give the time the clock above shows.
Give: 12:57
